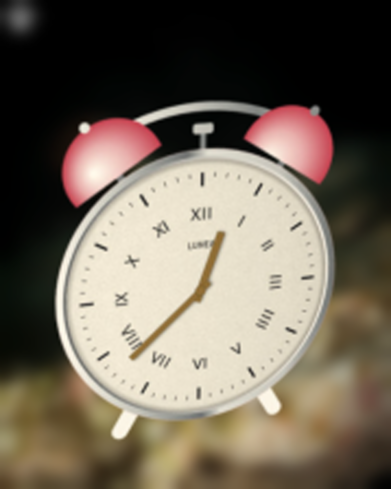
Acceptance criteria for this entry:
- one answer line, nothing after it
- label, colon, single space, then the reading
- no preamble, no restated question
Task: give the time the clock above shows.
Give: 12:38
